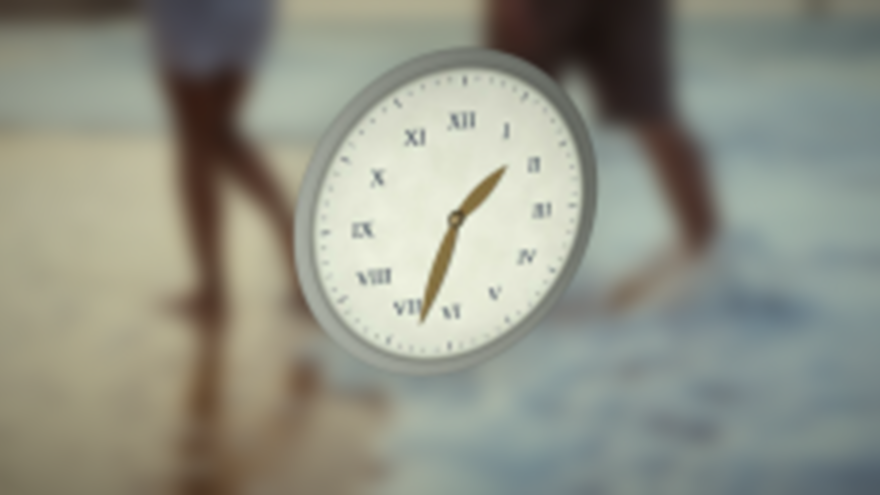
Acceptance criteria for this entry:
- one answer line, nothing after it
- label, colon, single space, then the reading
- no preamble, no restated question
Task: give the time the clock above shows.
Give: 1:33
